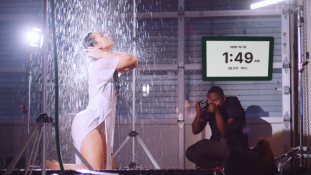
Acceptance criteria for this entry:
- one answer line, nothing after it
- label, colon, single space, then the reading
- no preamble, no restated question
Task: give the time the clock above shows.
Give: 1:49
